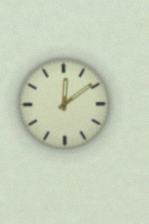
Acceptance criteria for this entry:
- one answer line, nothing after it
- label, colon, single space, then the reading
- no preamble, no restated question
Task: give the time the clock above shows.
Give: 12:09
